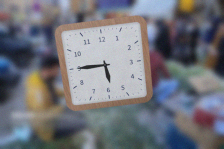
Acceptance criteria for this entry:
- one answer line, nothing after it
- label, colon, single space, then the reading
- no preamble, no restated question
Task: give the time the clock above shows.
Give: 5:45
